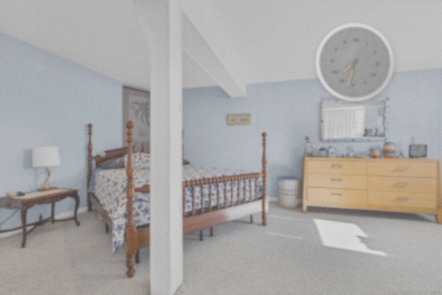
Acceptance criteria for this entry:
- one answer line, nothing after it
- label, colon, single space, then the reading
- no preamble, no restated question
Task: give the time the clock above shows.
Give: 7:32
